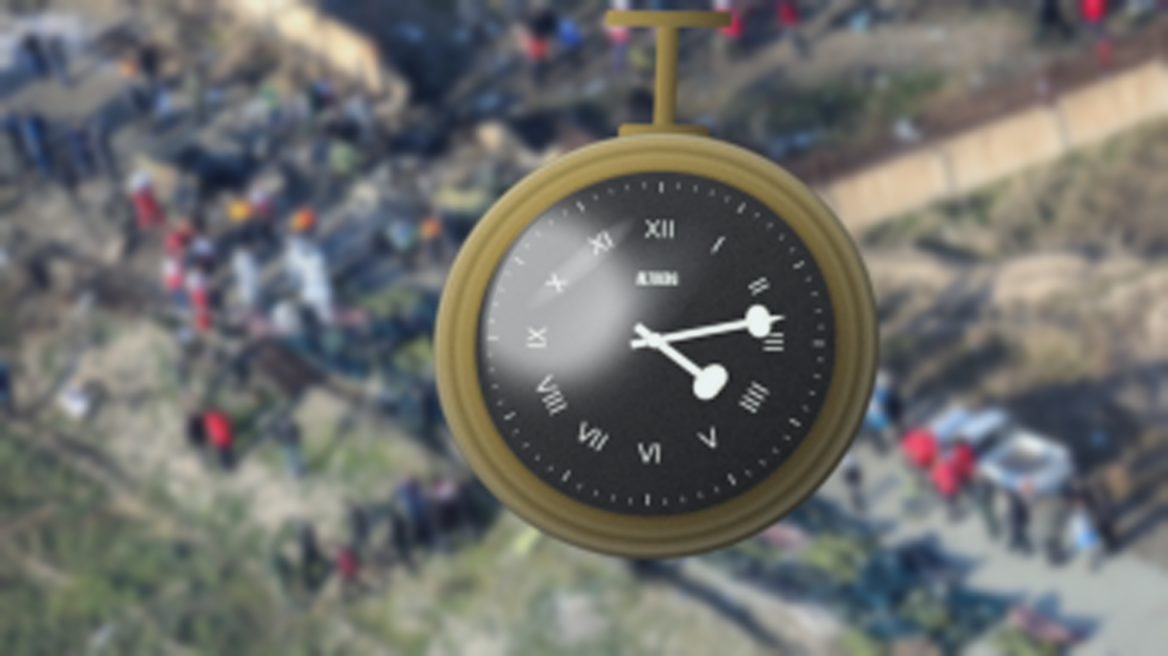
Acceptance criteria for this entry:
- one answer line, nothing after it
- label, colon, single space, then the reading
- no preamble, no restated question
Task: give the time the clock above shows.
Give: 4:13
